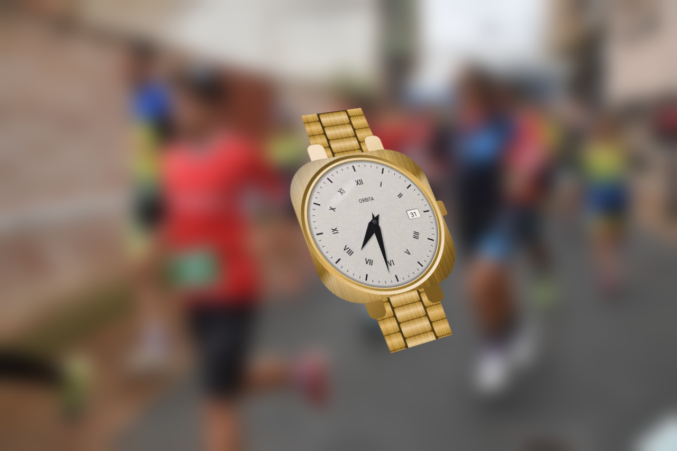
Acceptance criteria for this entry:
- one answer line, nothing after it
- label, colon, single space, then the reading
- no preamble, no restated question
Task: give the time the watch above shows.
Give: 7:31
